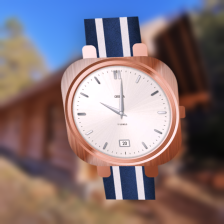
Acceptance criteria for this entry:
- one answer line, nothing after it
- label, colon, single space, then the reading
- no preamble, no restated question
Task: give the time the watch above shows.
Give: 10:01
